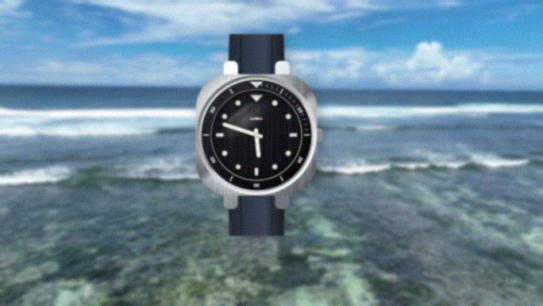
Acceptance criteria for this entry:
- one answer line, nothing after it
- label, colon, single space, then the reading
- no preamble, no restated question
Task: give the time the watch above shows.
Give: 5:48
